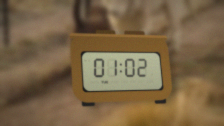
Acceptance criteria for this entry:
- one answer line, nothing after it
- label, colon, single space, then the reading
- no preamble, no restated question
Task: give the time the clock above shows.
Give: 1:02
